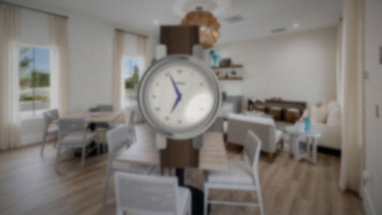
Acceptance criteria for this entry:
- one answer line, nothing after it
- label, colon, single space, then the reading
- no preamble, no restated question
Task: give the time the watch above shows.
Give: 6:56
